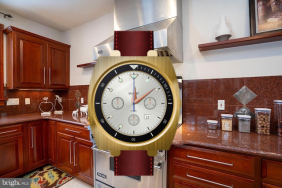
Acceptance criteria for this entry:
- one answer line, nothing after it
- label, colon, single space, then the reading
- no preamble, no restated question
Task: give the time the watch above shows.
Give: 12:09
